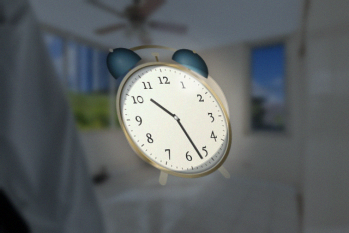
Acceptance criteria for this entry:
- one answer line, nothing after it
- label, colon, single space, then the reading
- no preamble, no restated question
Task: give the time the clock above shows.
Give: 10:27
